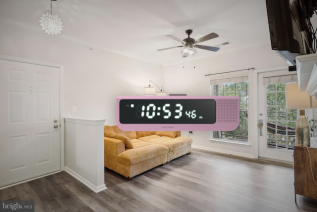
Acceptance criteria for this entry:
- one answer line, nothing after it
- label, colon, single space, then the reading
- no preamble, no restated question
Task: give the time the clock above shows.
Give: 10:53:46
